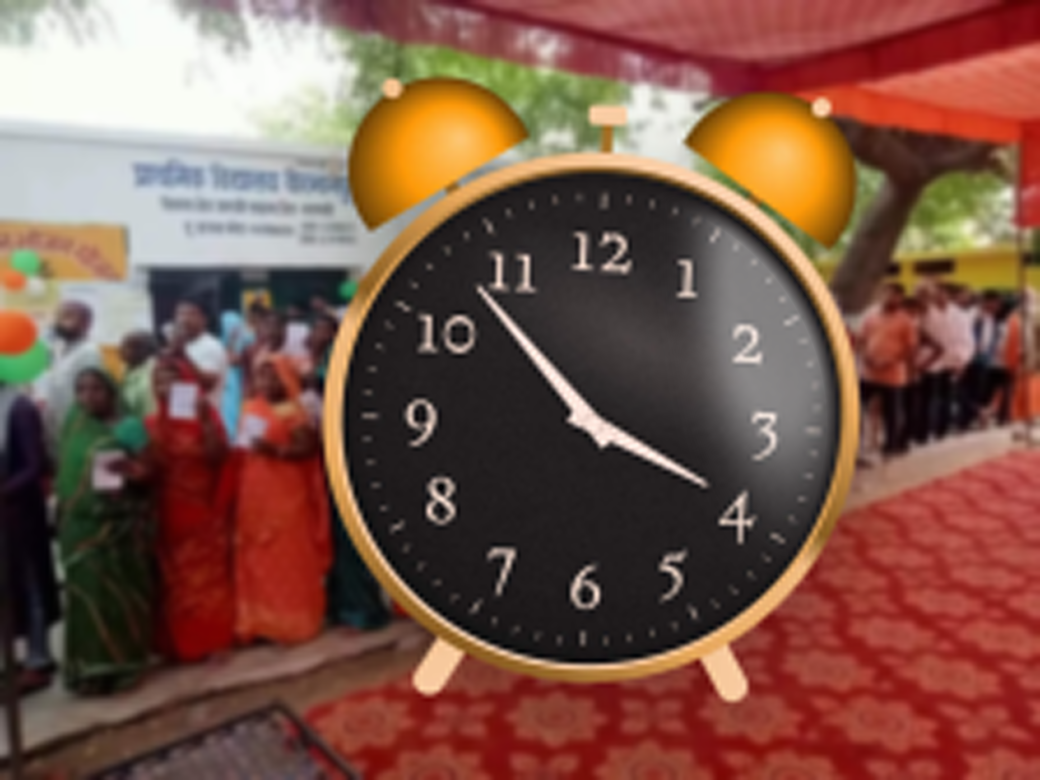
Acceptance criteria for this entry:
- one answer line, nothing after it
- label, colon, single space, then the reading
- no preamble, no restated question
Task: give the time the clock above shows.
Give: 3:53
